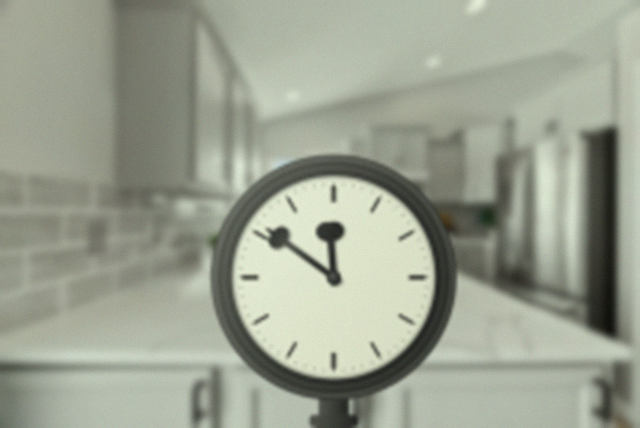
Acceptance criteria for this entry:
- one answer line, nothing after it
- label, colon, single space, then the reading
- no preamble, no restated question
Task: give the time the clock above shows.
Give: 11:51
